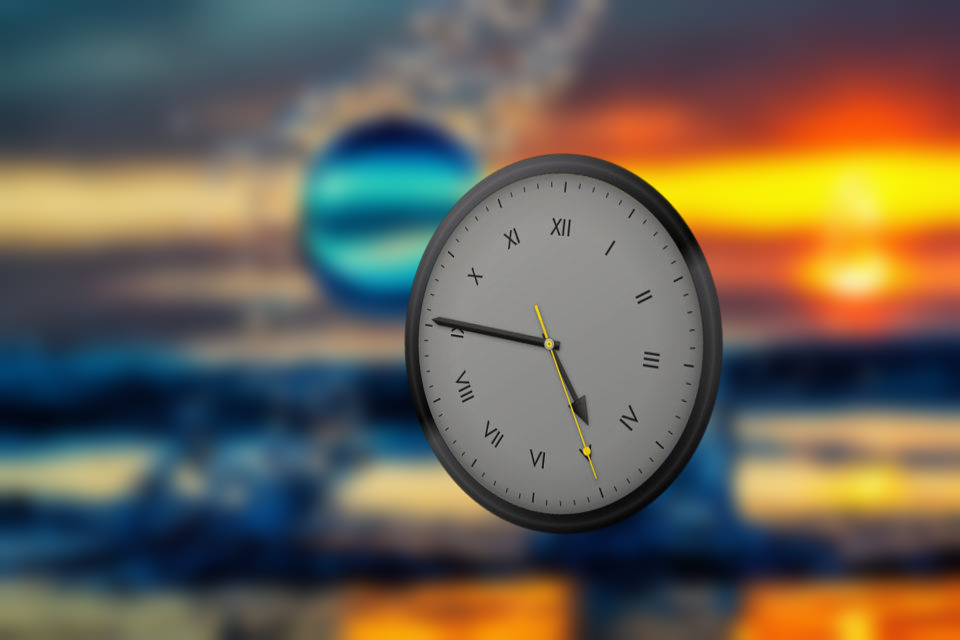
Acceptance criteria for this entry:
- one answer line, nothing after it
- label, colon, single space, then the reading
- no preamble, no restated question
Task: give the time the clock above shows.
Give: 4:45:25
